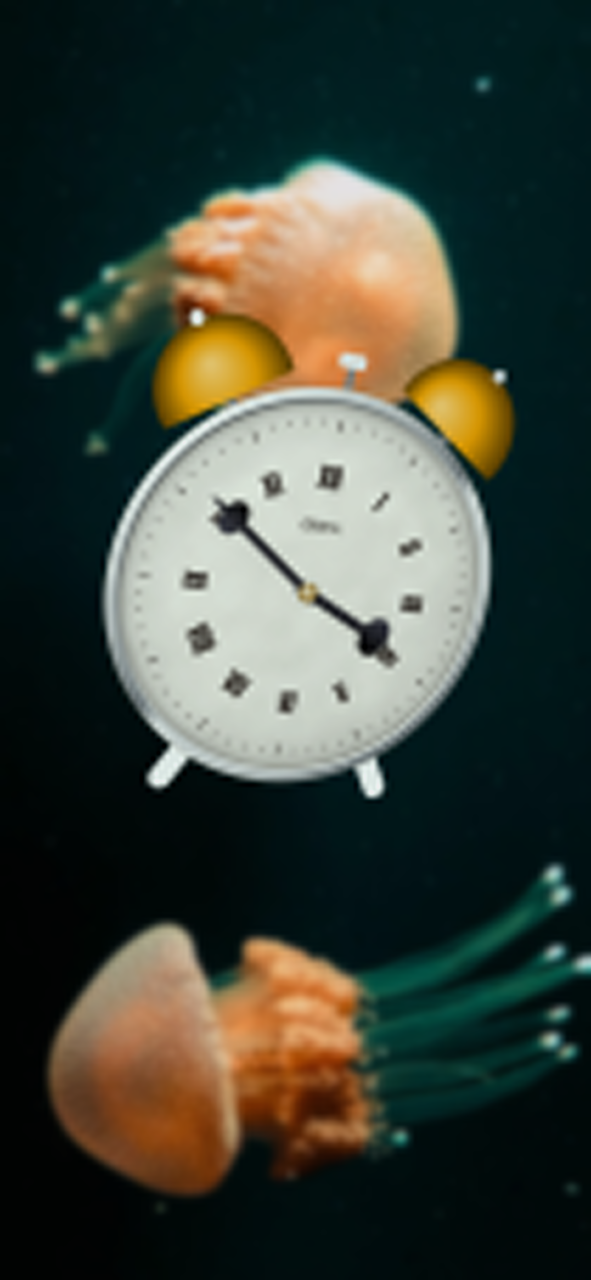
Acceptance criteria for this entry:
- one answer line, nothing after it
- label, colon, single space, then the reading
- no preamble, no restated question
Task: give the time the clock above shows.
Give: 3:51
